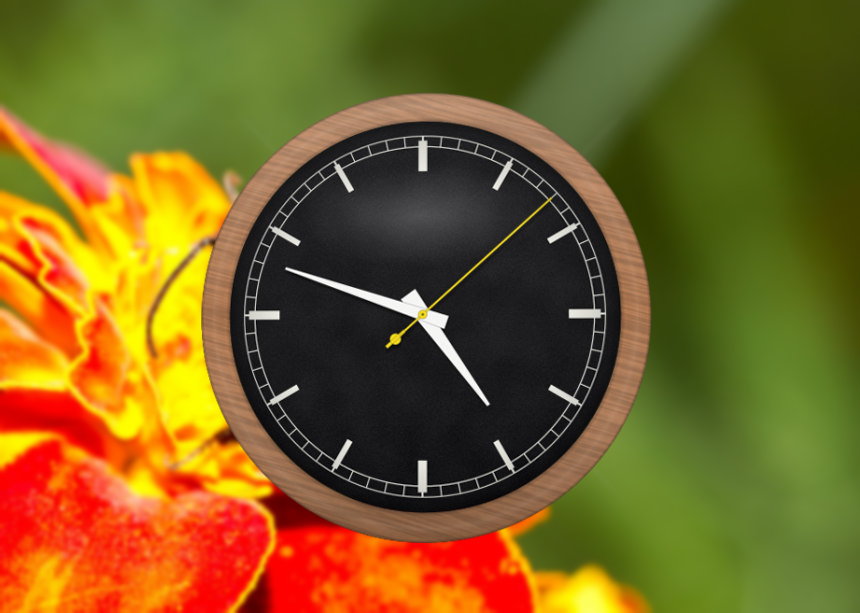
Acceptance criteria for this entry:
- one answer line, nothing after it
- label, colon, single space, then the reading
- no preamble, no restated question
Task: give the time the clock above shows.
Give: 4:48:08
